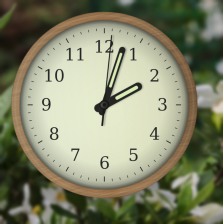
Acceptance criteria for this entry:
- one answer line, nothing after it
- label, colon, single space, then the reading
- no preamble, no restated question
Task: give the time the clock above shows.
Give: 2:03:01
